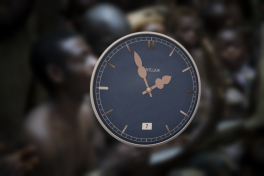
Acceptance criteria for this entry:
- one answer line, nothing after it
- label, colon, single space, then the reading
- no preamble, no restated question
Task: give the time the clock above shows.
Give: 1:56
